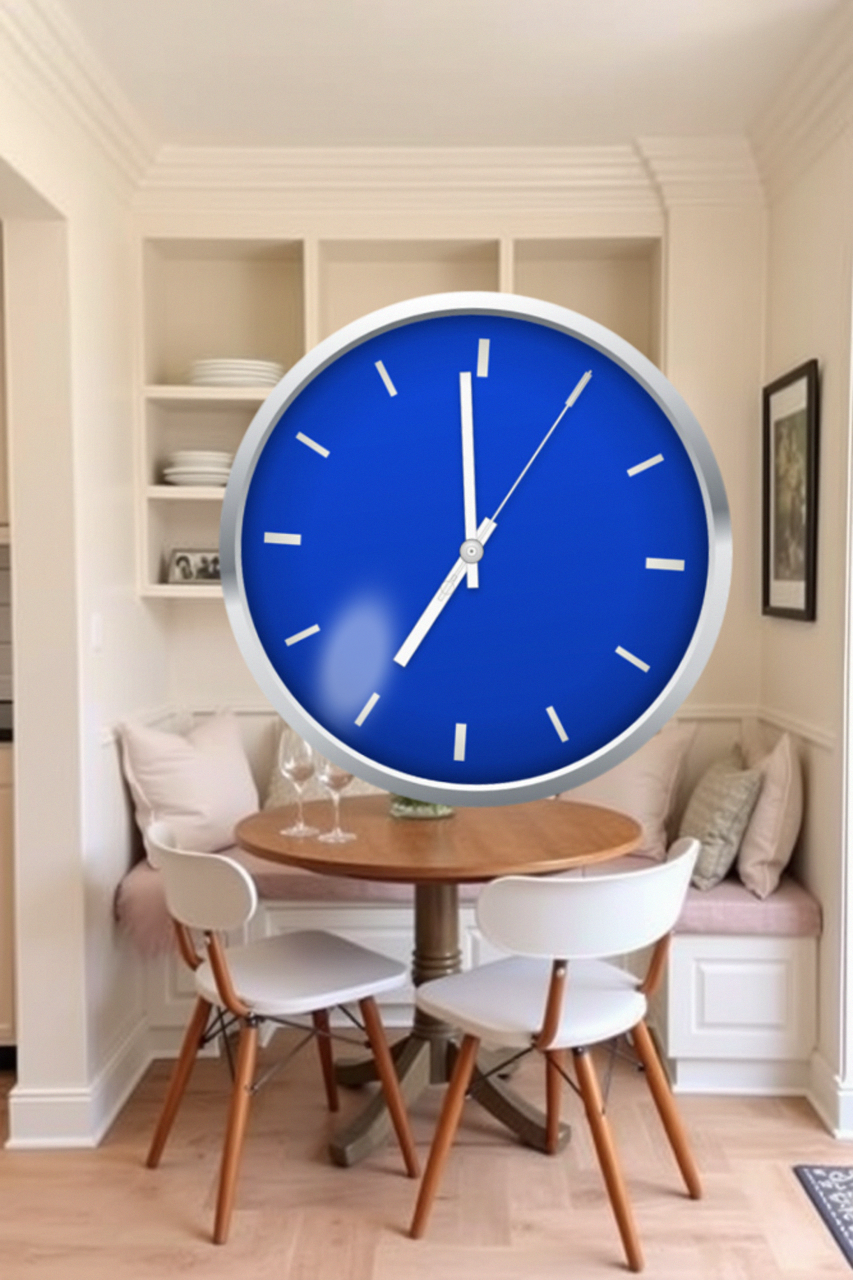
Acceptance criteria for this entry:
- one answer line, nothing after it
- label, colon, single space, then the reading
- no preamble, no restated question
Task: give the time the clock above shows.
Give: 6:59:05
